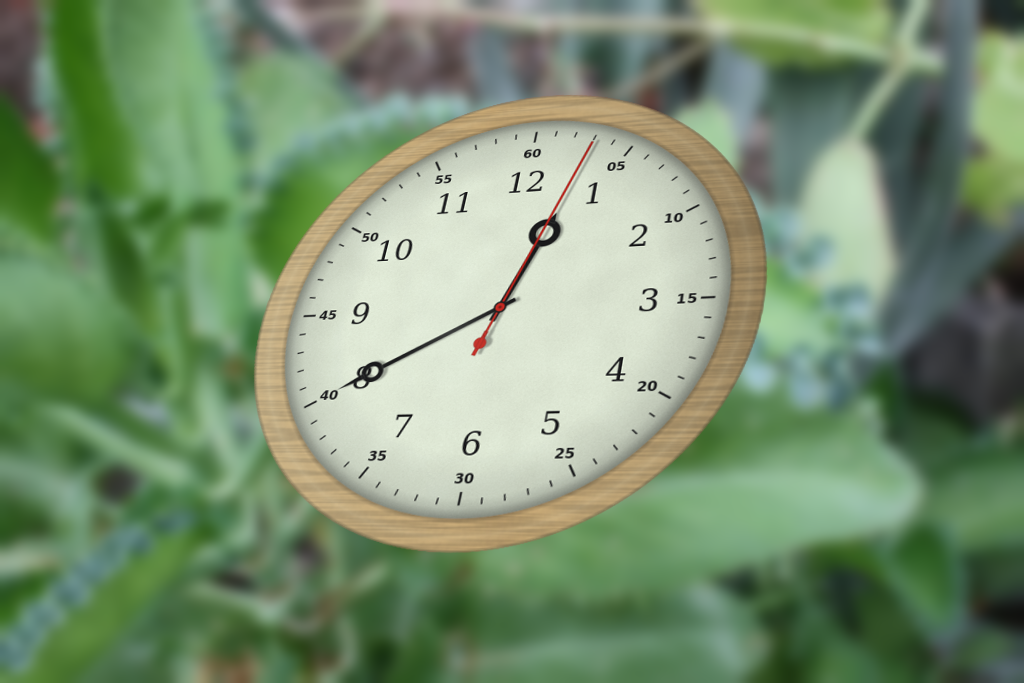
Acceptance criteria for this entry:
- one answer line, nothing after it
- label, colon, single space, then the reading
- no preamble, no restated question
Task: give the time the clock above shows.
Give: 12:40:03
